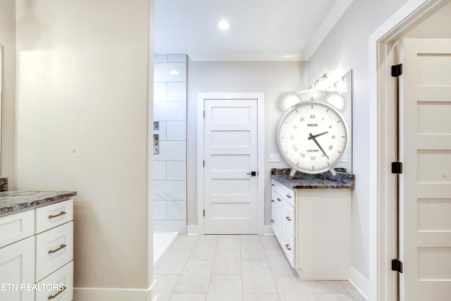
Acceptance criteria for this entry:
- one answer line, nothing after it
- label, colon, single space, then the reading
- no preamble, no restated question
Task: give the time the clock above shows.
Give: 2:24
